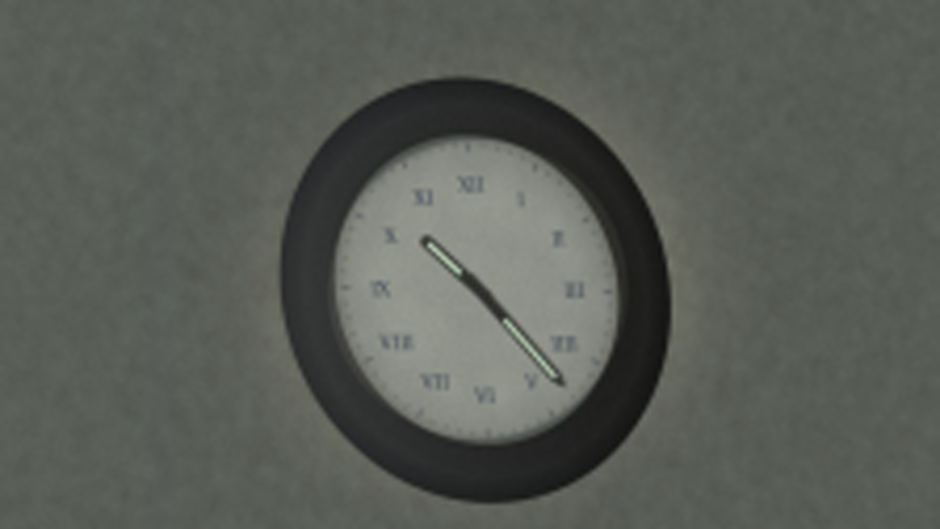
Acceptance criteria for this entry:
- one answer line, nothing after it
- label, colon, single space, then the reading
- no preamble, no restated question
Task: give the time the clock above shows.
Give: 10:23
